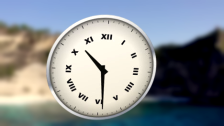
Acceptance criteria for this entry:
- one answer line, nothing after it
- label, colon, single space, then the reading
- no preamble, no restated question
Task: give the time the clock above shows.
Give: 10:29
